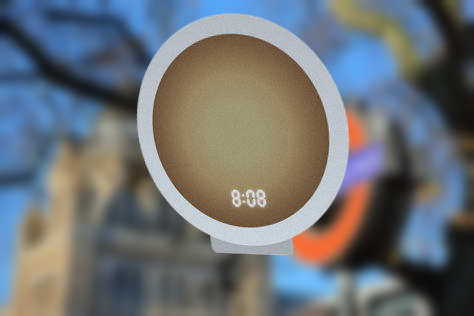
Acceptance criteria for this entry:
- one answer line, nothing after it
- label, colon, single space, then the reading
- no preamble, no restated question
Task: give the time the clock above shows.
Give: 8:08
